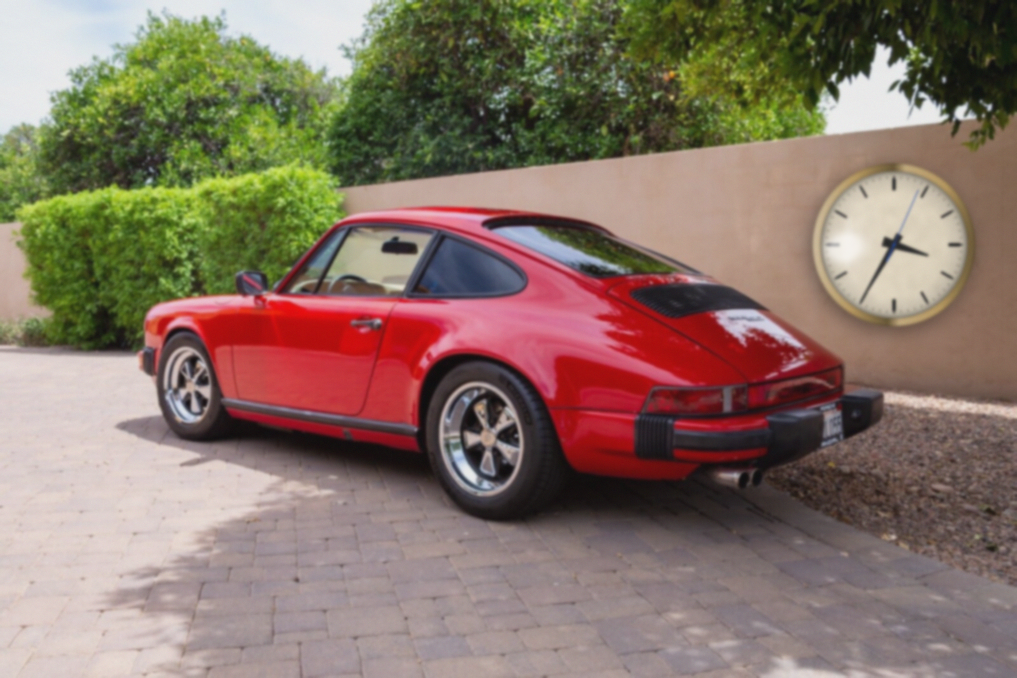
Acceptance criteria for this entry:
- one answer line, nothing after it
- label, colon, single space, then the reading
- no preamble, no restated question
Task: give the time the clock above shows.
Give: 3:35:04
